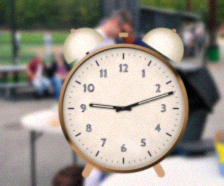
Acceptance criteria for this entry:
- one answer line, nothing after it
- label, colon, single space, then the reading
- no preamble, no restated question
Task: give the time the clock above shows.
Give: 9:12
